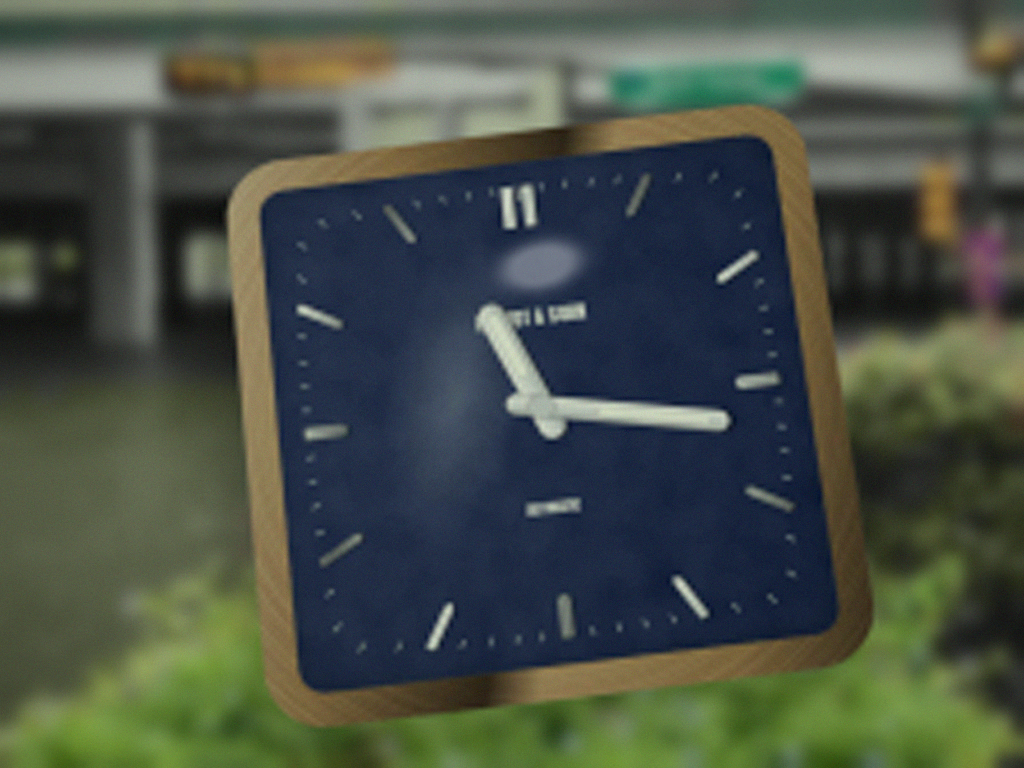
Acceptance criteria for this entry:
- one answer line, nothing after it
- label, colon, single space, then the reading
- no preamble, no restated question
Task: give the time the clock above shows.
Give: 11:17
